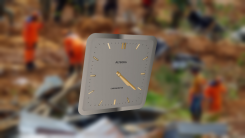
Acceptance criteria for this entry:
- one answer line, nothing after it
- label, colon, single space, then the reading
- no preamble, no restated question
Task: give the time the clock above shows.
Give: 4:21
